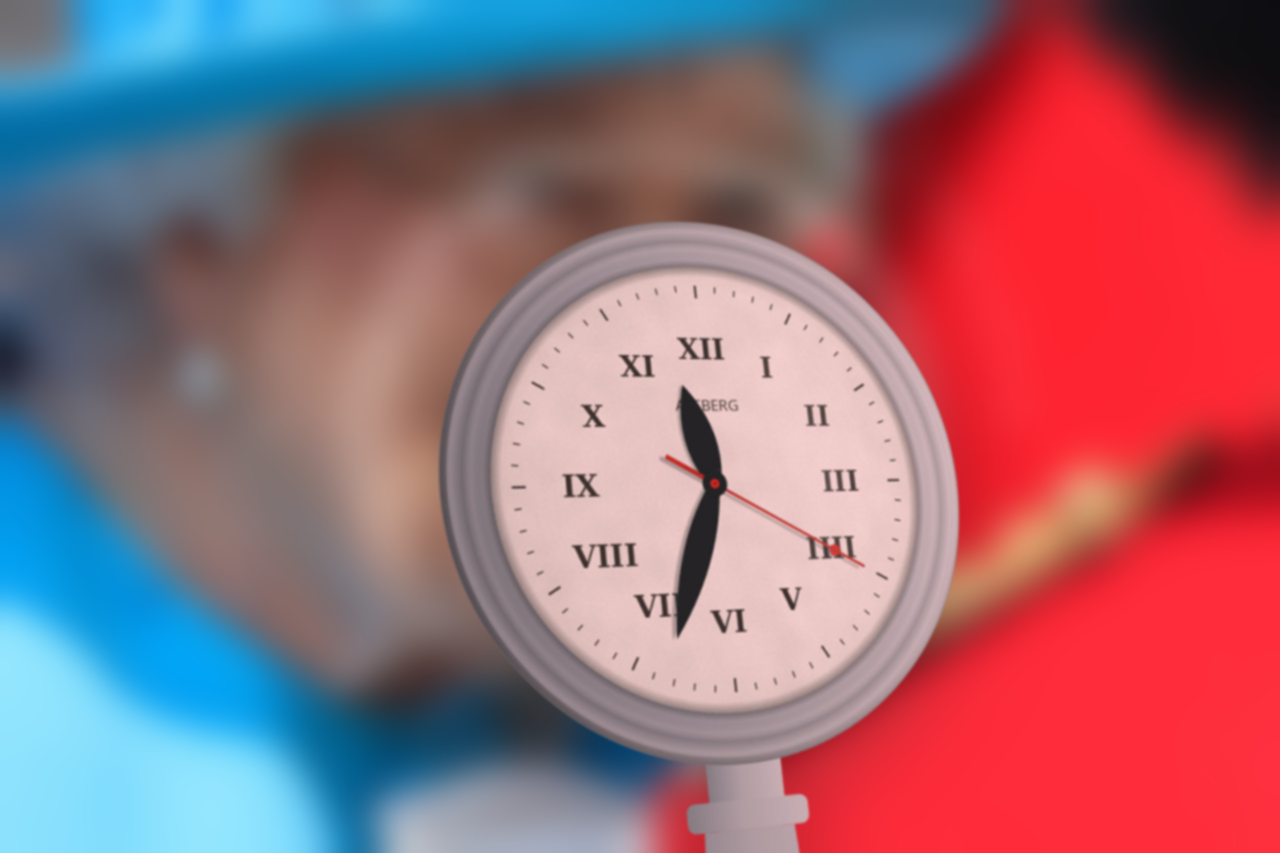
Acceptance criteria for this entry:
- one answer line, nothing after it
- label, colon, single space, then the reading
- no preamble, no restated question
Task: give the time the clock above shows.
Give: 11:33:20
